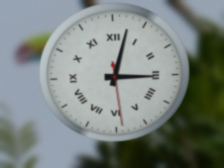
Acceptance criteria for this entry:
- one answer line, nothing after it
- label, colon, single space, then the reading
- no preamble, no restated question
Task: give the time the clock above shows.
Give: 3:02:29
